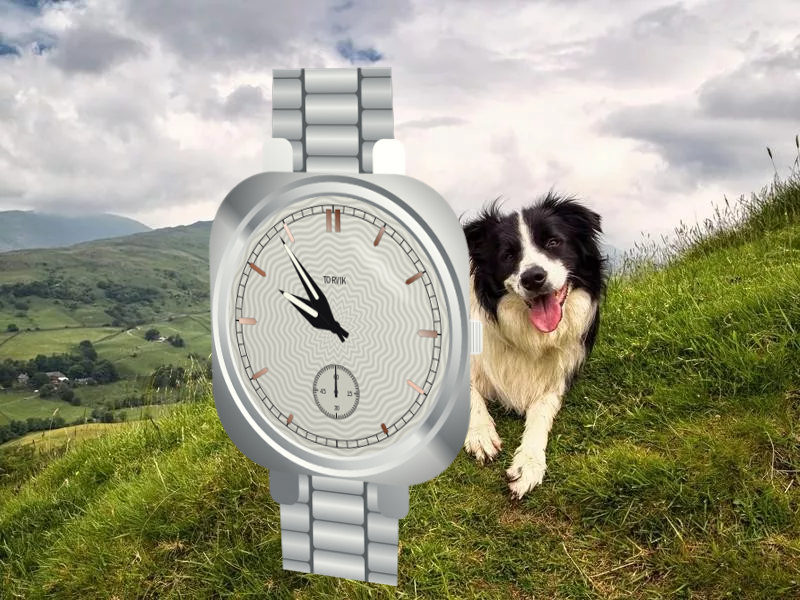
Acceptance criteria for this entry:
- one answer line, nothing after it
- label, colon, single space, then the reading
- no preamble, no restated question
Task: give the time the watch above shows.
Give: 9:54
